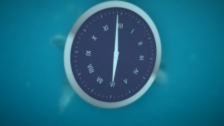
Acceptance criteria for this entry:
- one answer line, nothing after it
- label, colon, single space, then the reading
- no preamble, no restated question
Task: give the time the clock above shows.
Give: 5:59
